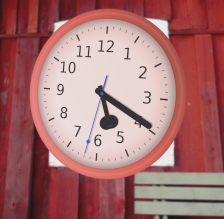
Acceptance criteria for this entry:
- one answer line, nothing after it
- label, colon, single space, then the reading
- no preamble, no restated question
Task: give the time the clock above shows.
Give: 5:19:32
